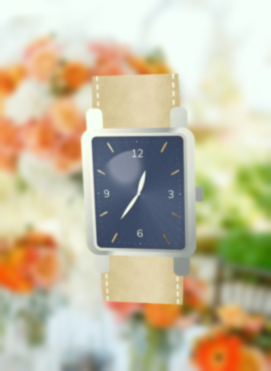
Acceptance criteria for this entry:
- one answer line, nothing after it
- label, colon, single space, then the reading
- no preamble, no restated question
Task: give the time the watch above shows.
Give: 12:36
